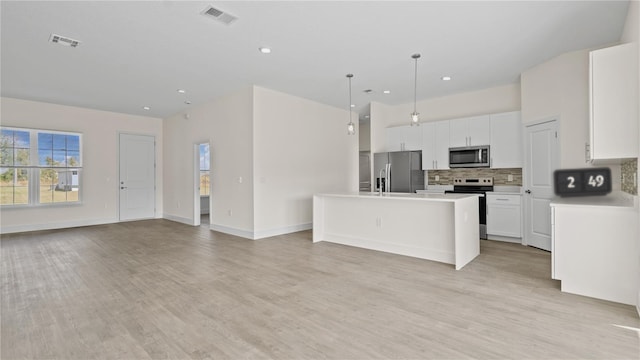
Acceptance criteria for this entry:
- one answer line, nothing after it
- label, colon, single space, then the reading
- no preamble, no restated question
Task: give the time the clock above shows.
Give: 2:49
